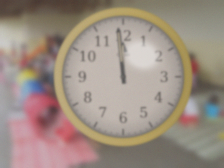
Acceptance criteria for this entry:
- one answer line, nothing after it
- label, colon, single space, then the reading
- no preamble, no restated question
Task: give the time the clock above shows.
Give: 11:59
